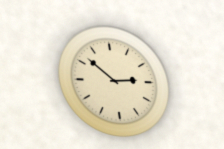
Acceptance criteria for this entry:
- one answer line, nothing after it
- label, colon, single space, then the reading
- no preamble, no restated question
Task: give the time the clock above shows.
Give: 2:52
